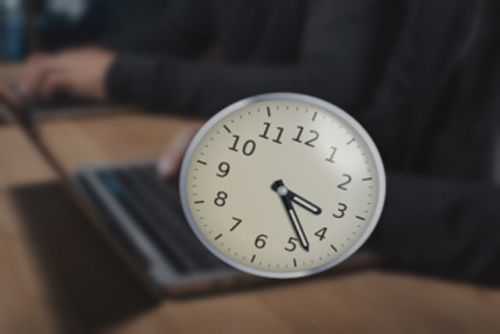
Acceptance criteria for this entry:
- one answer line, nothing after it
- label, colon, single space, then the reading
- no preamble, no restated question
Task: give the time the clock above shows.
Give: 3:23
